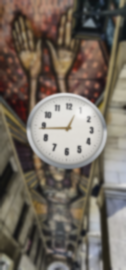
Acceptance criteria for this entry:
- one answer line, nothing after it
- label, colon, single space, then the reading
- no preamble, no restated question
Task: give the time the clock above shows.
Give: 12:44
